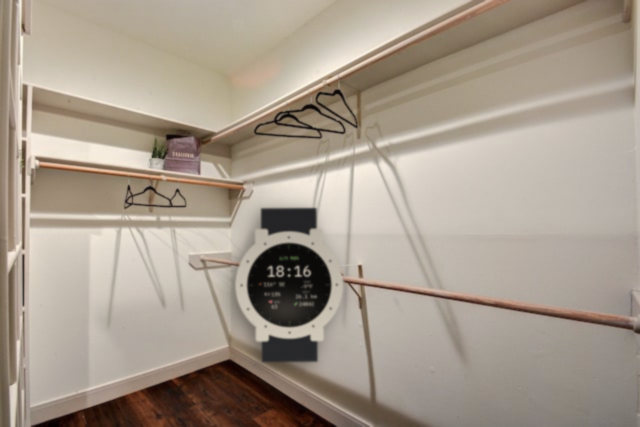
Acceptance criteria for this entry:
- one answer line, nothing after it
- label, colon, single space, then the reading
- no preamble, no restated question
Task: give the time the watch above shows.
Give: 18:16
